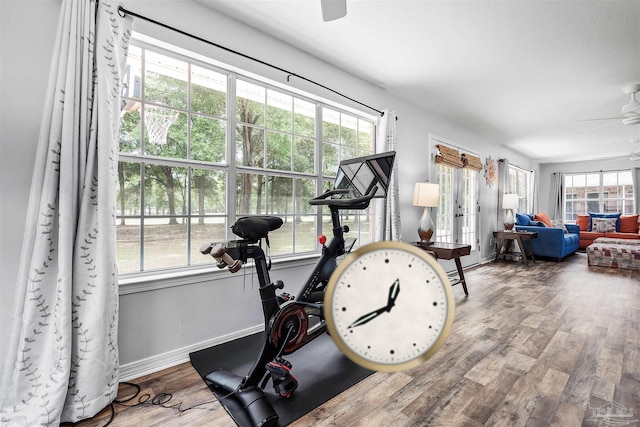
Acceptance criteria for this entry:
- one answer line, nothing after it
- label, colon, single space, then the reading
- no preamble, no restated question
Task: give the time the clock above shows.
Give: 12:41
